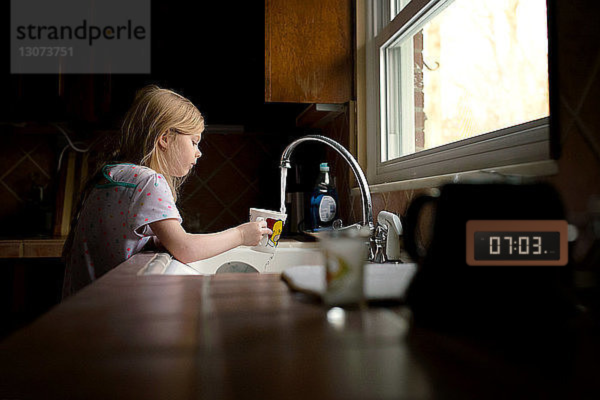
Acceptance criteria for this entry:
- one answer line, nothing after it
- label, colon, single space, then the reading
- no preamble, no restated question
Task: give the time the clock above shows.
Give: 7:03
